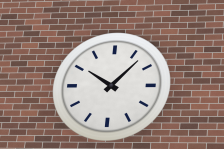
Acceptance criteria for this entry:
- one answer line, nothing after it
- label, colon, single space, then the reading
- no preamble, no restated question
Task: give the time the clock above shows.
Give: 10:07
